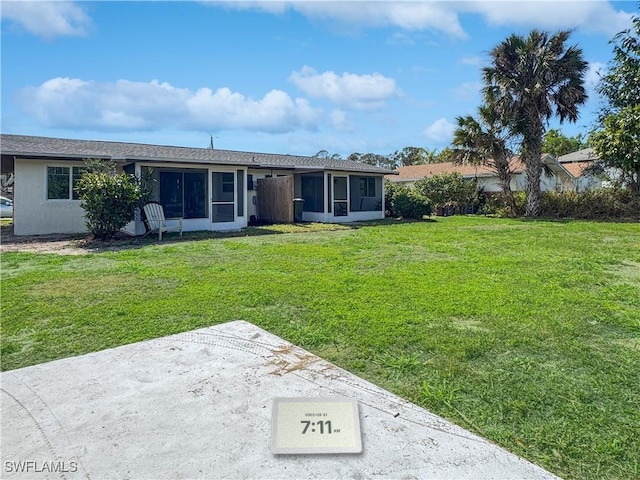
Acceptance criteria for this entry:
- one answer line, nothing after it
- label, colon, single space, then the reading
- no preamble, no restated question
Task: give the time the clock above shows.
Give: 7:11
